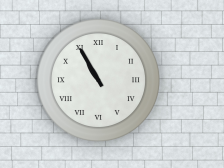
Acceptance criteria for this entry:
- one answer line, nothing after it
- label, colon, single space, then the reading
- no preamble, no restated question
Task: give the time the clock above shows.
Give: 10:55
